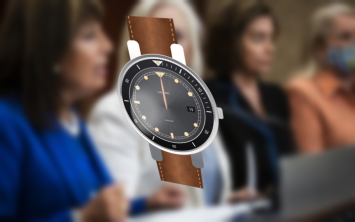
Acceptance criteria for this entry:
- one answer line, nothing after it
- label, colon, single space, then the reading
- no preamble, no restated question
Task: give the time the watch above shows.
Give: 12:00
